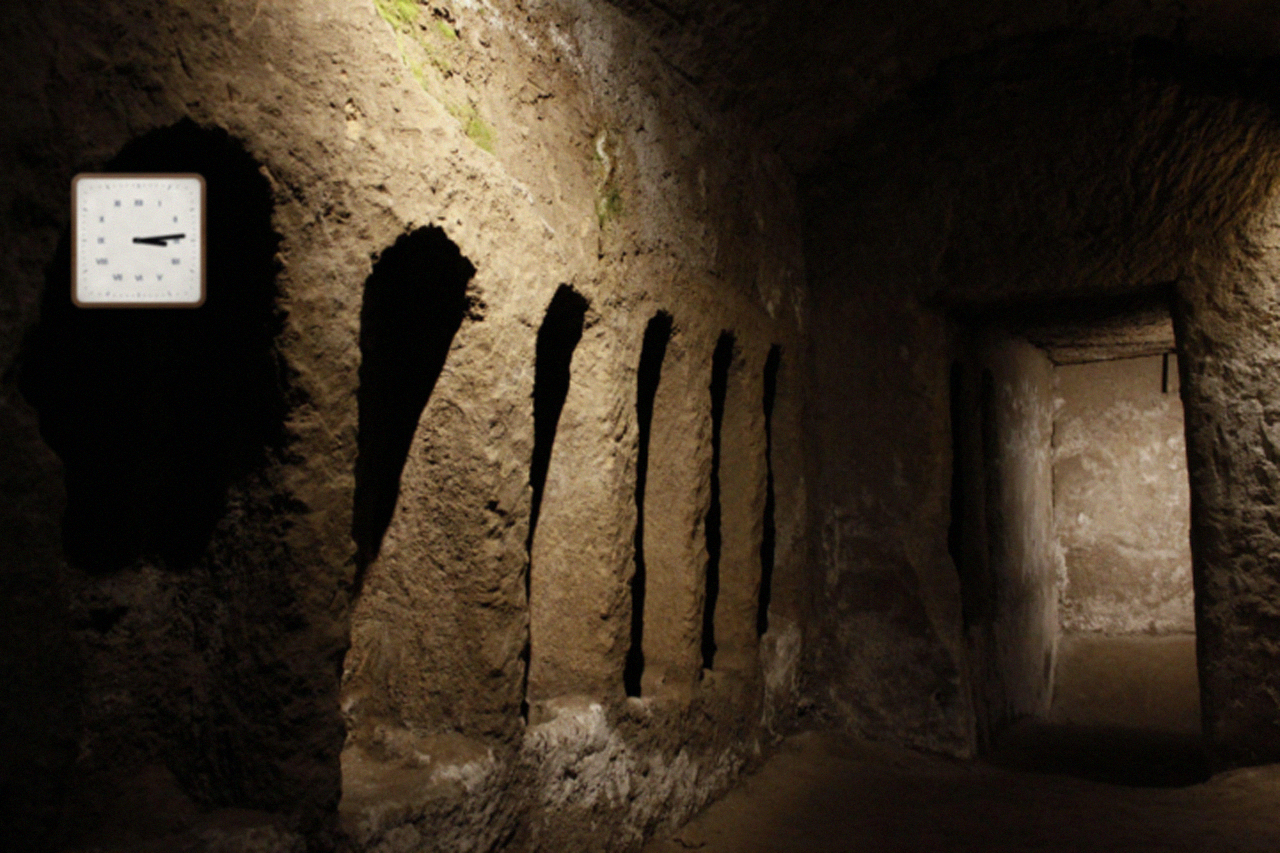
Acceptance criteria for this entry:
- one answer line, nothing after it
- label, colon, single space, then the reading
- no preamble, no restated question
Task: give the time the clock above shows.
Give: 3:14
